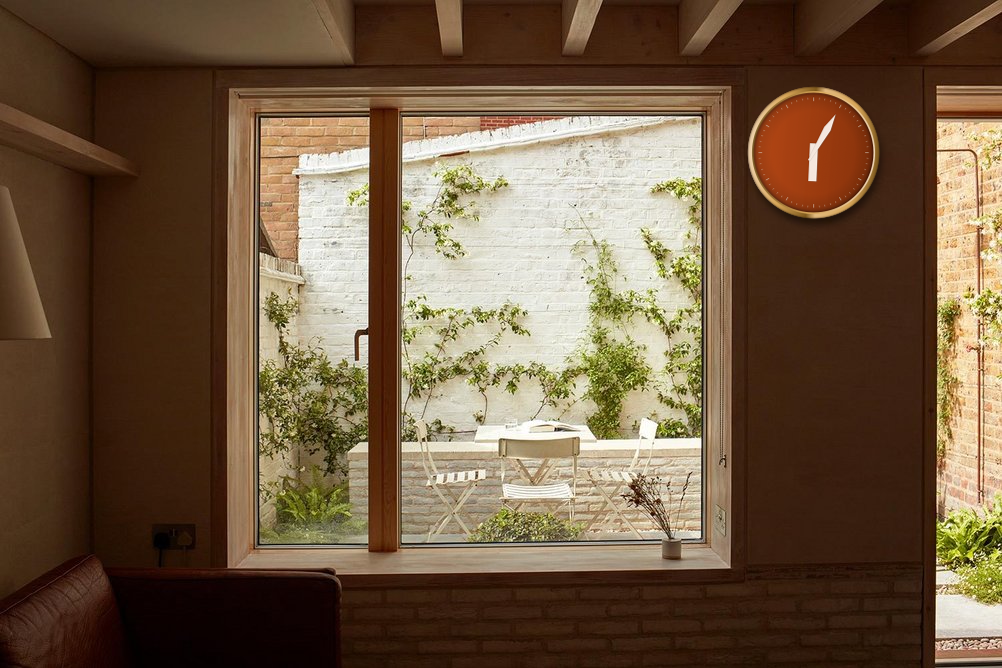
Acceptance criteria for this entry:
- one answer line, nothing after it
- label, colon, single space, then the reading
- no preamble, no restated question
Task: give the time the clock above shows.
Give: 6:05
